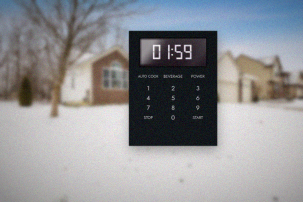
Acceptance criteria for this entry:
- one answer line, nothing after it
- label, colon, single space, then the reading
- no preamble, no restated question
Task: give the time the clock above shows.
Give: 1:59
